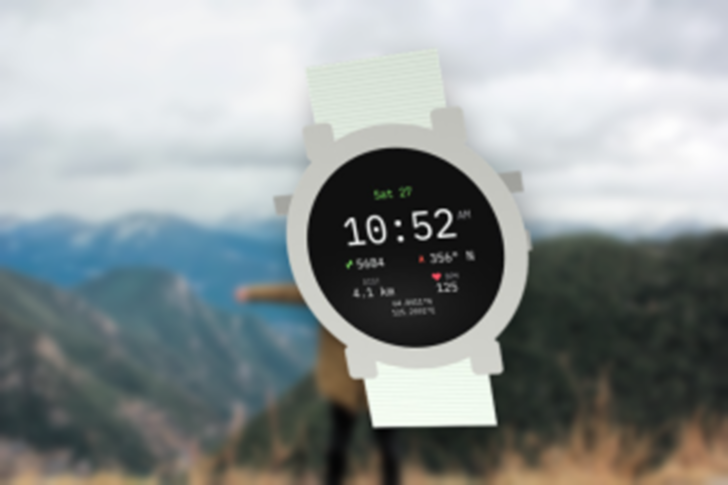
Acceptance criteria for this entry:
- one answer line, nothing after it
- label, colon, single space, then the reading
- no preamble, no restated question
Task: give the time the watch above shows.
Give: 10:52
